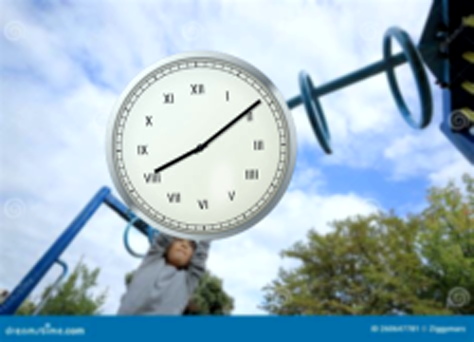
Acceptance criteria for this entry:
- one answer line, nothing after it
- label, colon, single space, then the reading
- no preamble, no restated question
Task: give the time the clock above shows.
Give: 8:09
